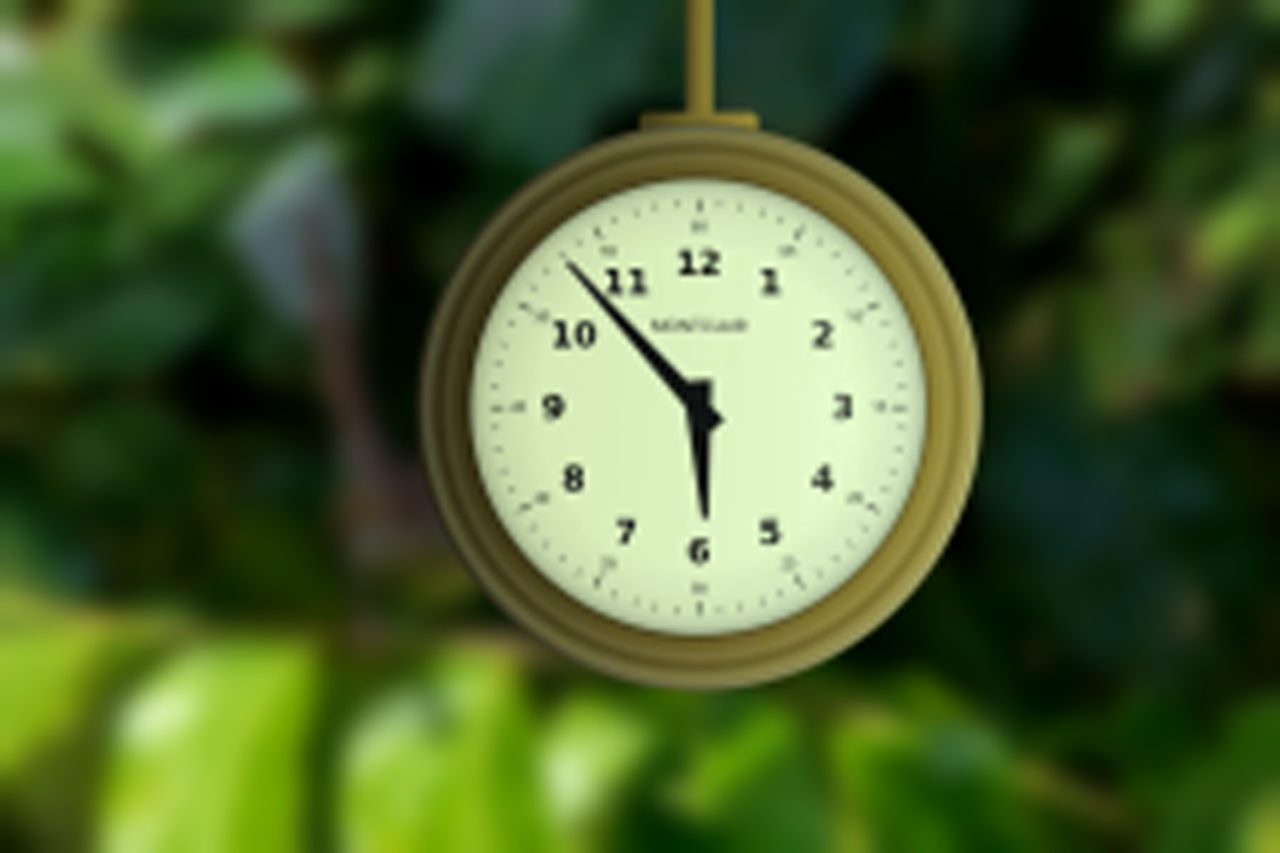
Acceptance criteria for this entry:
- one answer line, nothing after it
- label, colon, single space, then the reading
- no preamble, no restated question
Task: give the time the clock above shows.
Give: 5:53
